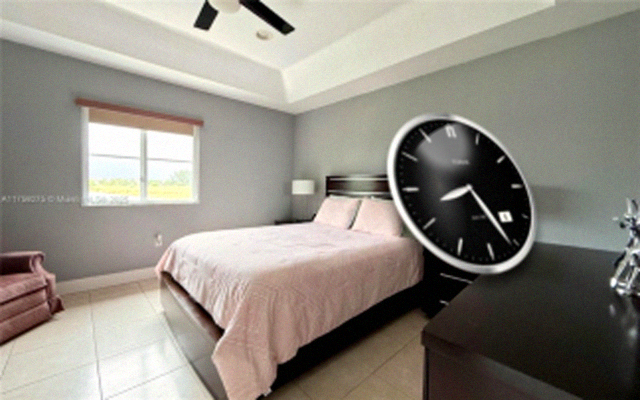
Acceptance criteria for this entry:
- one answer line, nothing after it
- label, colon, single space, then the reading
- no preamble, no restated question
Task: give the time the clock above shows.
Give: 8:26
